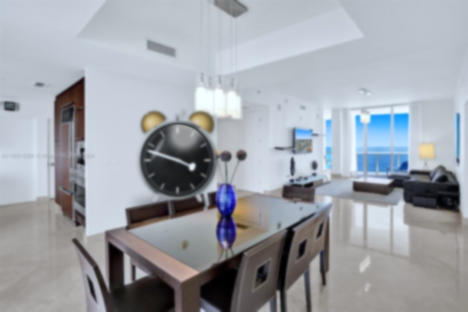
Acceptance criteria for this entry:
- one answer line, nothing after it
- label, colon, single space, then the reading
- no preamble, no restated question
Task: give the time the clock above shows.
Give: 3:48
